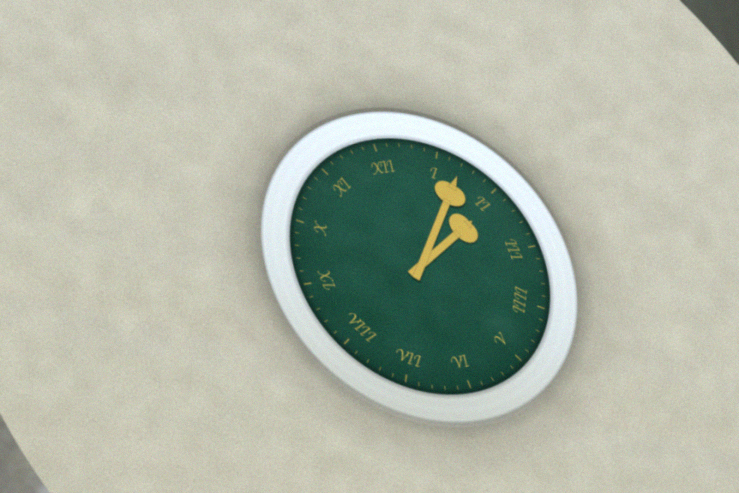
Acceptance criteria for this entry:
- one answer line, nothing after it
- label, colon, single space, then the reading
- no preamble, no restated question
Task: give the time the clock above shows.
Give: 2:07
